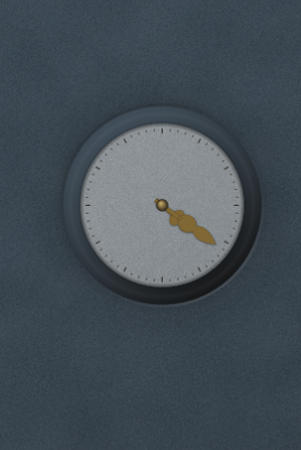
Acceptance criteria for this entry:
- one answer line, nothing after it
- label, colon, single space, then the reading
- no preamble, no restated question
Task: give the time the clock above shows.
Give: 4:21
